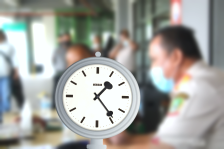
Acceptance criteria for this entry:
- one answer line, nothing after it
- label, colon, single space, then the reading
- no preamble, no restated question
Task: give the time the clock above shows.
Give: 1:24
